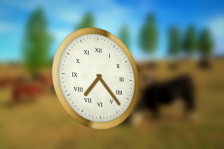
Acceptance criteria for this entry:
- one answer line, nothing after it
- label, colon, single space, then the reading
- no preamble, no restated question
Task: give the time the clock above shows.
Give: 7:23
